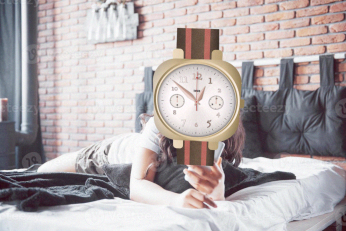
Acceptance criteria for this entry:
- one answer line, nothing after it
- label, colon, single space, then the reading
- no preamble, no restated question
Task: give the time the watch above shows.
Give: 12:52
